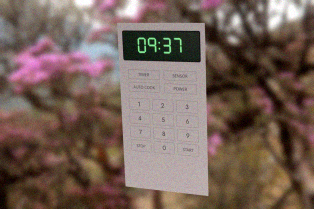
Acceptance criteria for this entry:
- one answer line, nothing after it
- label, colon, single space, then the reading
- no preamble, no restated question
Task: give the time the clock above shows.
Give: 9:37
